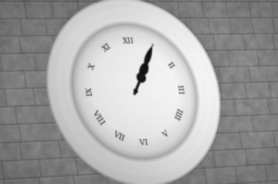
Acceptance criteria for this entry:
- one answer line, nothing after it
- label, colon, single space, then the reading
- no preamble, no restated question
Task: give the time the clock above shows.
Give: 1:05
